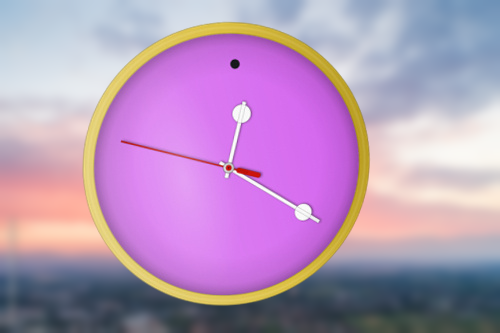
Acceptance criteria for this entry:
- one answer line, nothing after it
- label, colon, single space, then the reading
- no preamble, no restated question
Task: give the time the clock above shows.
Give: 12:19:47
